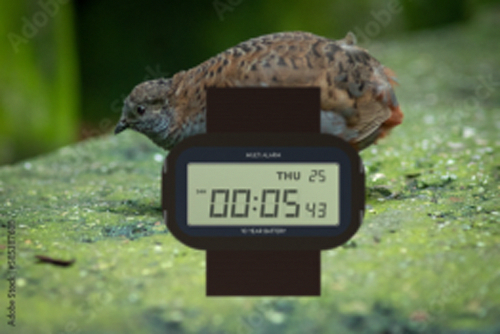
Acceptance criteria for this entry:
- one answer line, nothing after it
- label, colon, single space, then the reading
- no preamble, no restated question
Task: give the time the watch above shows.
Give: 0:05:43
